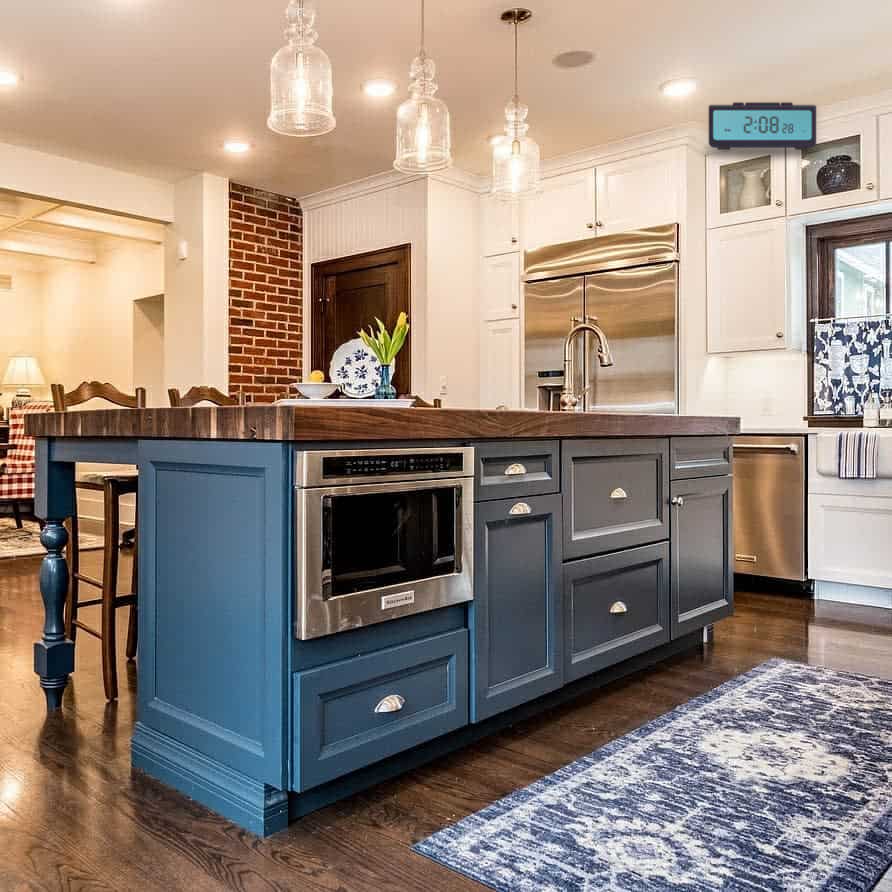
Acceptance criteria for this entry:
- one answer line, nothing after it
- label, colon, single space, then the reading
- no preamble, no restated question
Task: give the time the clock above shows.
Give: 2:08:28
